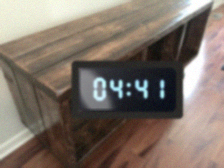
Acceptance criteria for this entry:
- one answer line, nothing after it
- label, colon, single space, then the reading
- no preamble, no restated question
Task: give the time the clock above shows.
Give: 4:41
